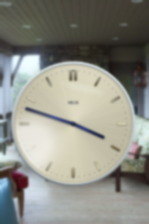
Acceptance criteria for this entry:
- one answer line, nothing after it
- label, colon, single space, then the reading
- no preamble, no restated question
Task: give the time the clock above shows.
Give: 3:48
